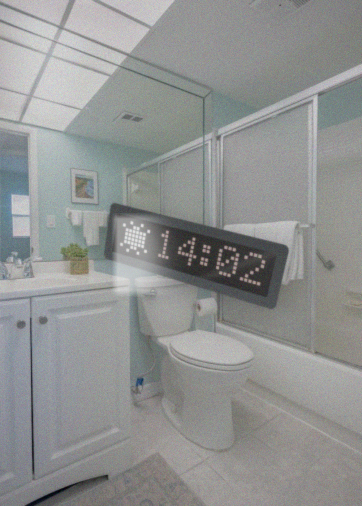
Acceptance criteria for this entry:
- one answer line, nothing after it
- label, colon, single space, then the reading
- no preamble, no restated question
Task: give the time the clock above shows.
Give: 14:02
